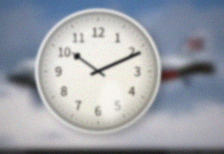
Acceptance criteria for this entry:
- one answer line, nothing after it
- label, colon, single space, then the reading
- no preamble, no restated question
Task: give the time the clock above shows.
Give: 10:11
